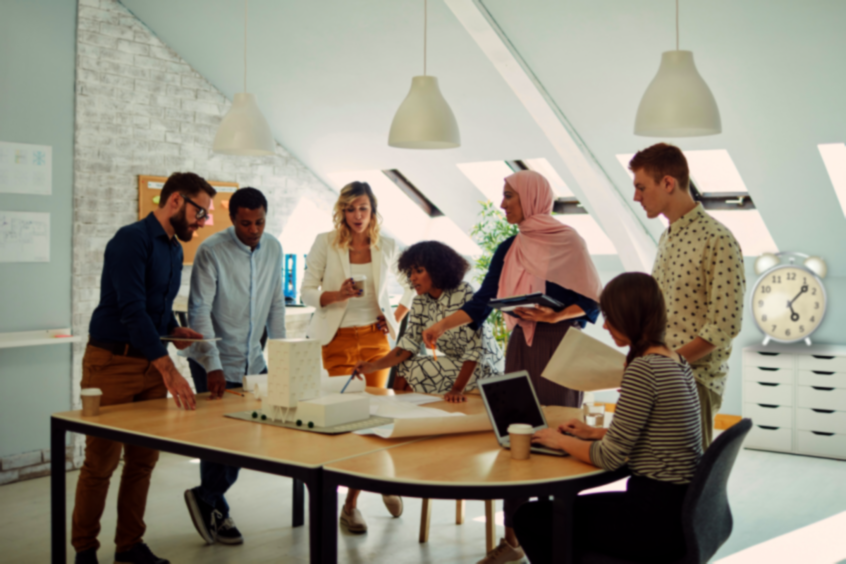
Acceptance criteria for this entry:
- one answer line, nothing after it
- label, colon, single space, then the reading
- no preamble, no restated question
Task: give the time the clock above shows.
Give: 5:07
